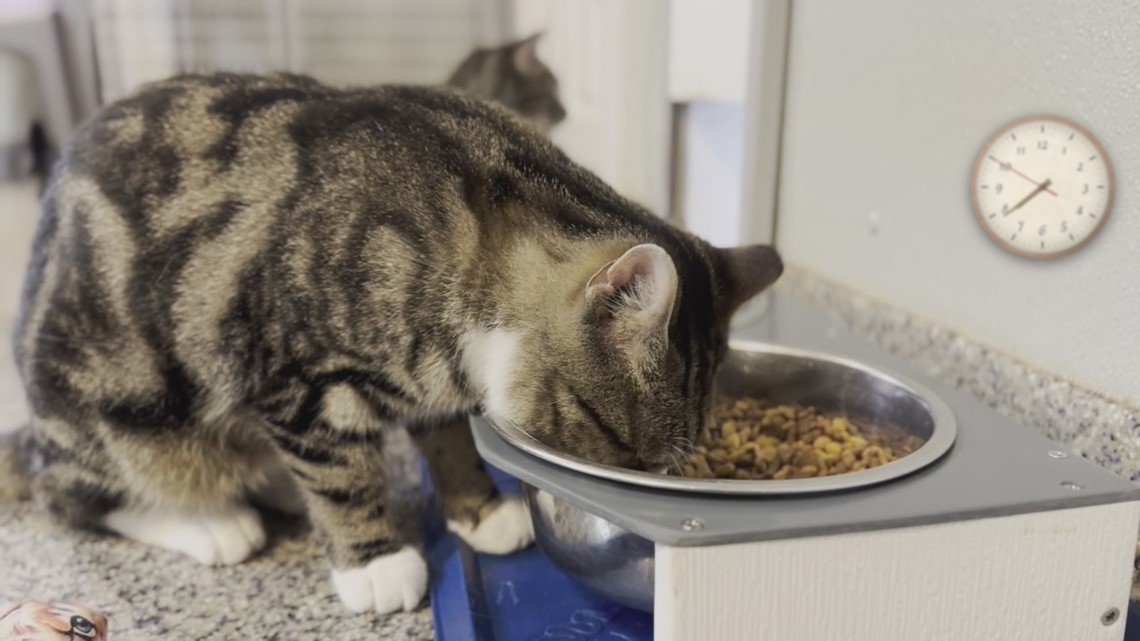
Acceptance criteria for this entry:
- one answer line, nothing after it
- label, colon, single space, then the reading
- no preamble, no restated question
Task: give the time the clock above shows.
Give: 7:38:50
